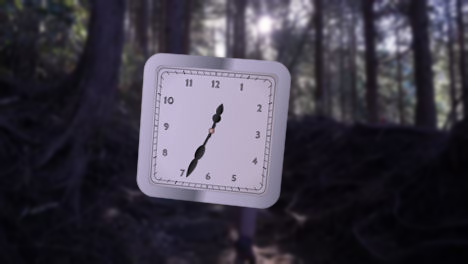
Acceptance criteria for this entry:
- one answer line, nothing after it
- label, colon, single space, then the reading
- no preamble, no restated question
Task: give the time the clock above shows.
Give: 12:34
